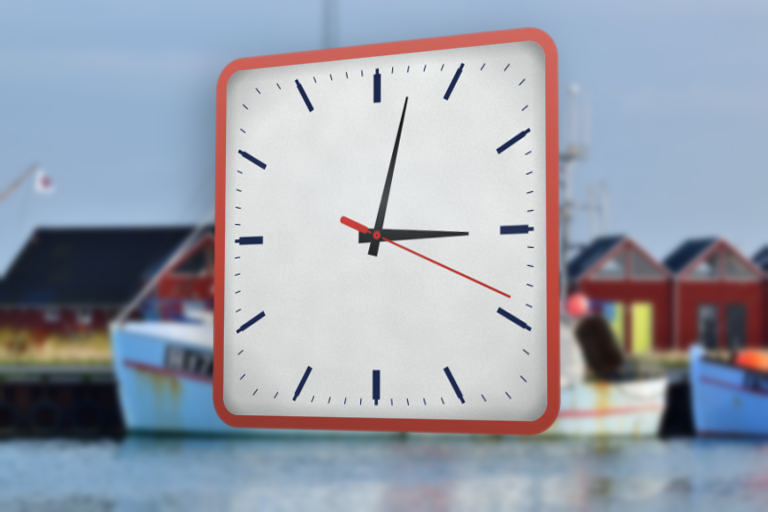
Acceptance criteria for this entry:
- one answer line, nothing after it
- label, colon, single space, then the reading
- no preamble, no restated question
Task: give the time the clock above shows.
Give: 3:02:19
